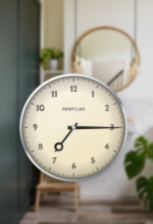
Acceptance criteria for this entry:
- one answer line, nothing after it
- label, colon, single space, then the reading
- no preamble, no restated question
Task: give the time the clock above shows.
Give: 7:15
